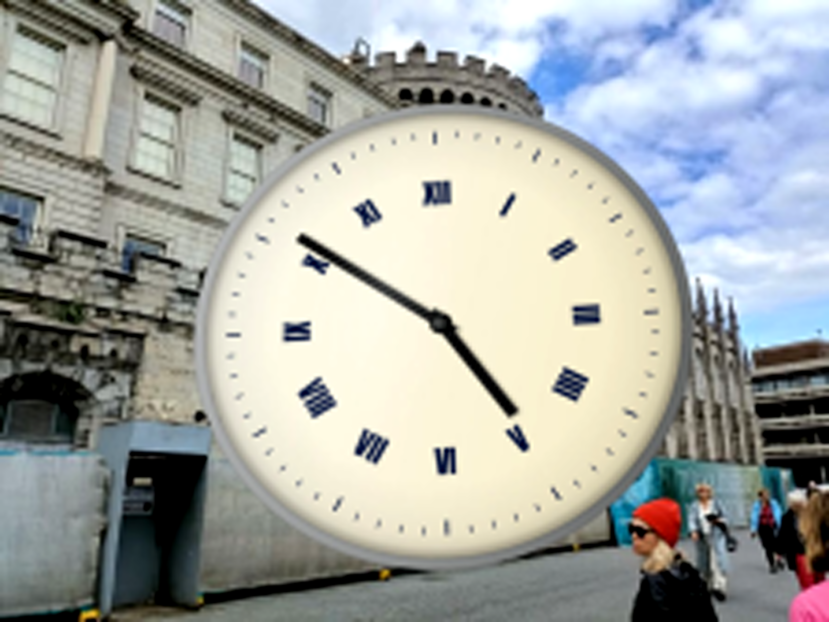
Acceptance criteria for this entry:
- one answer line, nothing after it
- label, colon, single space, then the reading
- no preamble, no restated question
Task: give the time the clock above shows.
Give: 4:51
